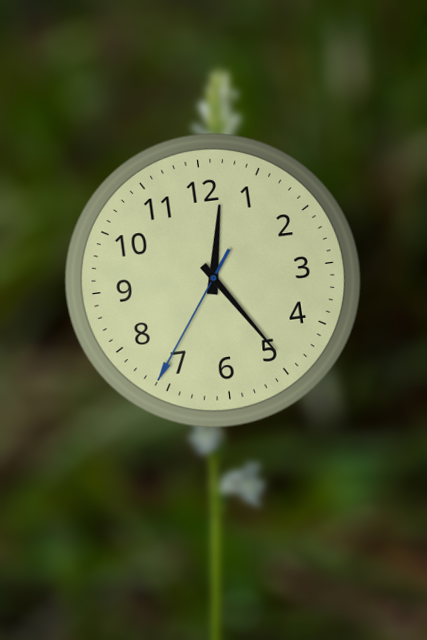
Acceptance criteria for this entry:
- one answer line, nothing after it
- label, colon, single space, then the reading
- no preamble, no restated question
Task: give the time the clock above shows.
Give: 12:24:36
